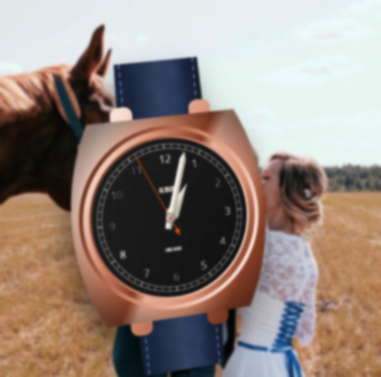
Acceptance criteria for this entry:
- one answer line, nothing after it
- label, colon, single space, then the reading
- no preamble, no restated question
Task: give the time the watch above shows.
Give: 1:02:56
